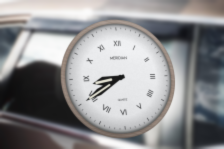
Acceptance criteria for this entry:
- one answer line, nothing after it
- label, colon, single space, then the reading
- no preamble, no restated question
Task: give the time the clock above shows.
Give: 8:40
